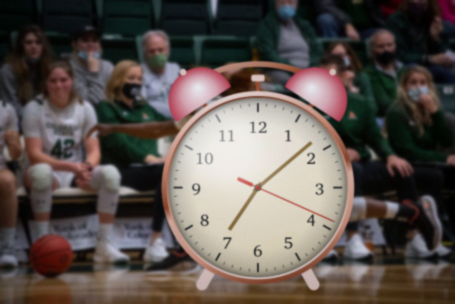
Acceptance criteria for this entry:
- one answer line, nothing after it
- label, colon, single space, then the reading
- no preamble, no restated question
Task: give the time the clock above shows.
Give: 7:08:19
